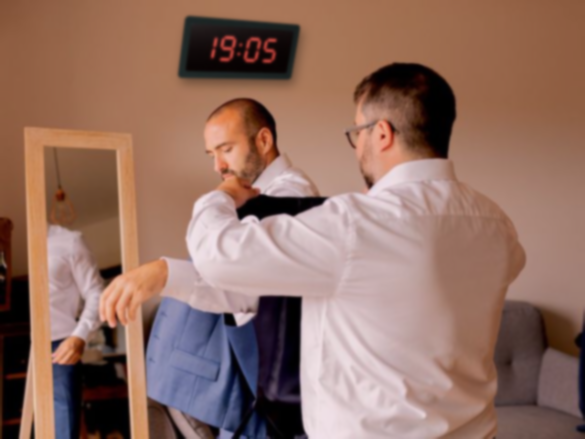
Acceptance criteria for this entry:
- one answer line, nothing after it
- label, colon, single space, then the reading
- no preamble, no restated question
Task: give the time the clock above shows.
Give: 19:05
